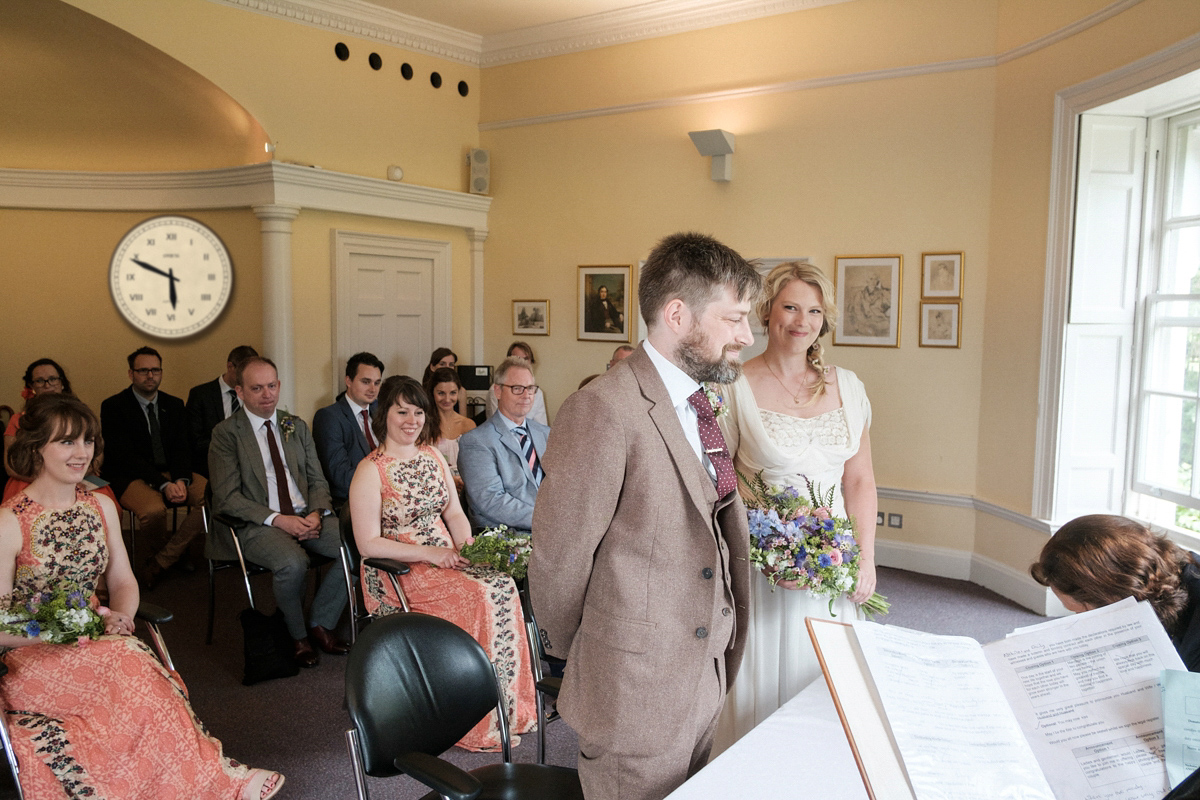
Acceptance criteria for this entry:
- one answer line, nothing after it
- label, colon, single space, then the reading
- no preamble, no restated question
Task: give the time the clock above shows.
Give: 5:49
